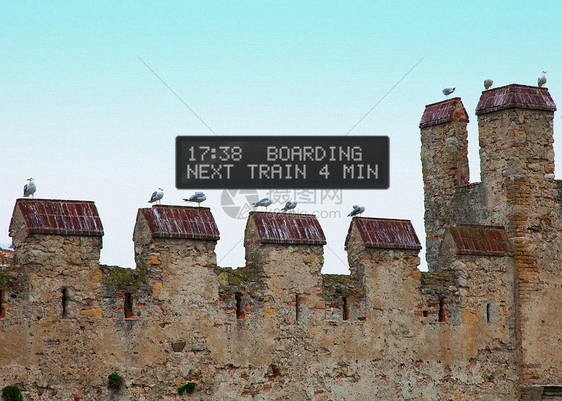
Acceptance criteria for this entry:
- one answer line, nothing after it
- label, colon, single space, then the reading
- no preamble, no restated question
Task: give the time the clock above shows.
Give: 17:38
